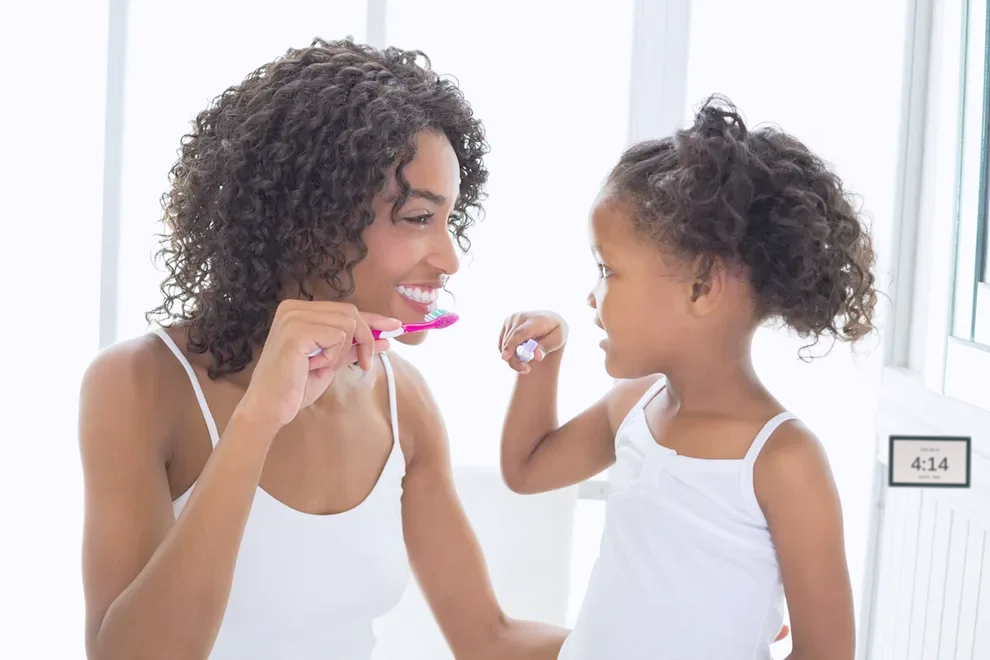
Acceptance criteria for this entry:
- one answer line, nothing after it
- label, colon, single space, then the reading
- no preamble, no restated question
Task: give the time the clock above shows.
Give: 4:14
